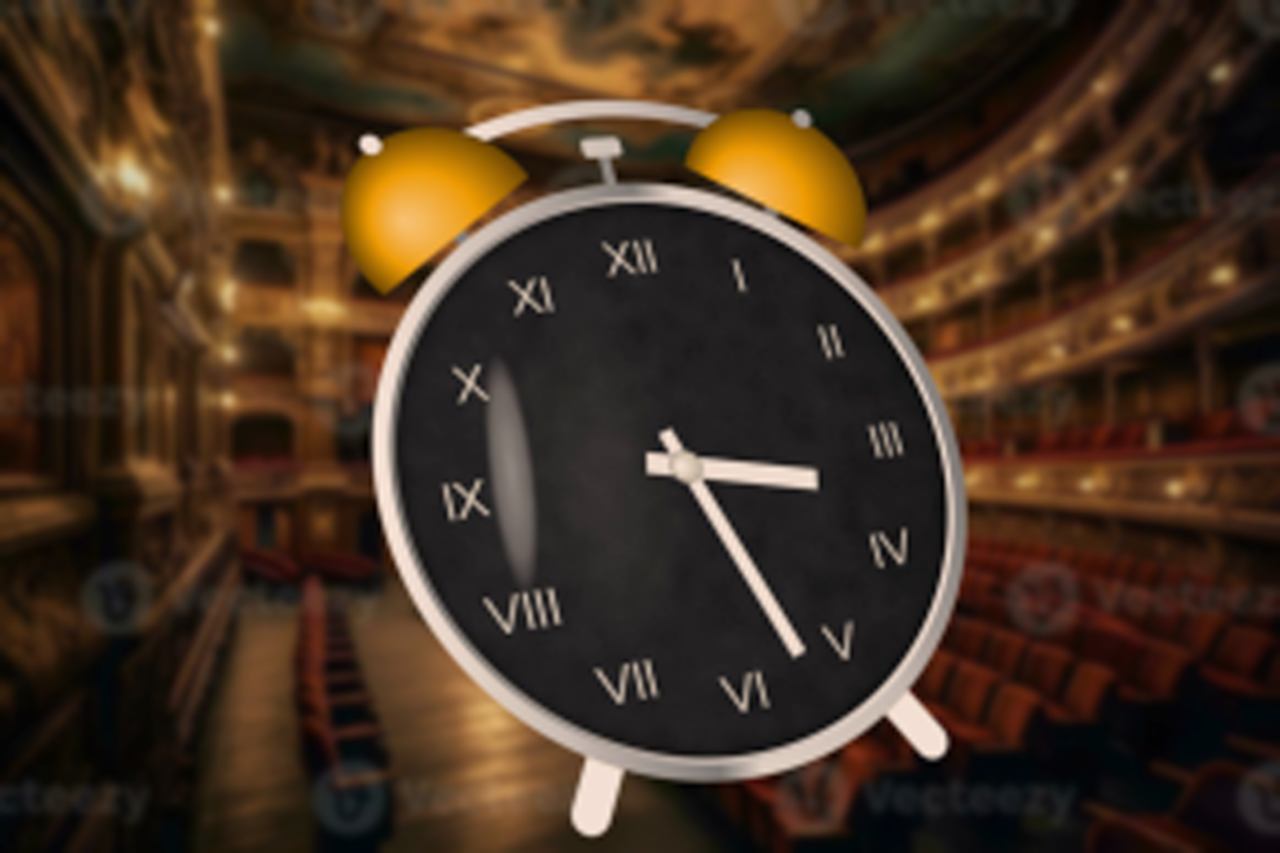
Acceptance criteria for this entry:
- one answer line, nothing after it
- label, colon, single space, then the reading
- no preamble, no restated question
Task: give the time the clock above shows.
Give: 3:27
